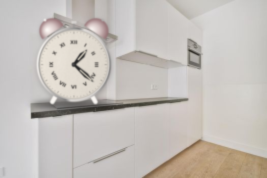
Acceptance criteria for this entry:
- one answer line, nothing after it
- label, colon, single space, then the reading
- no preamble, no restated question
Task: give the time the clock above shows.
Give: 1:22
